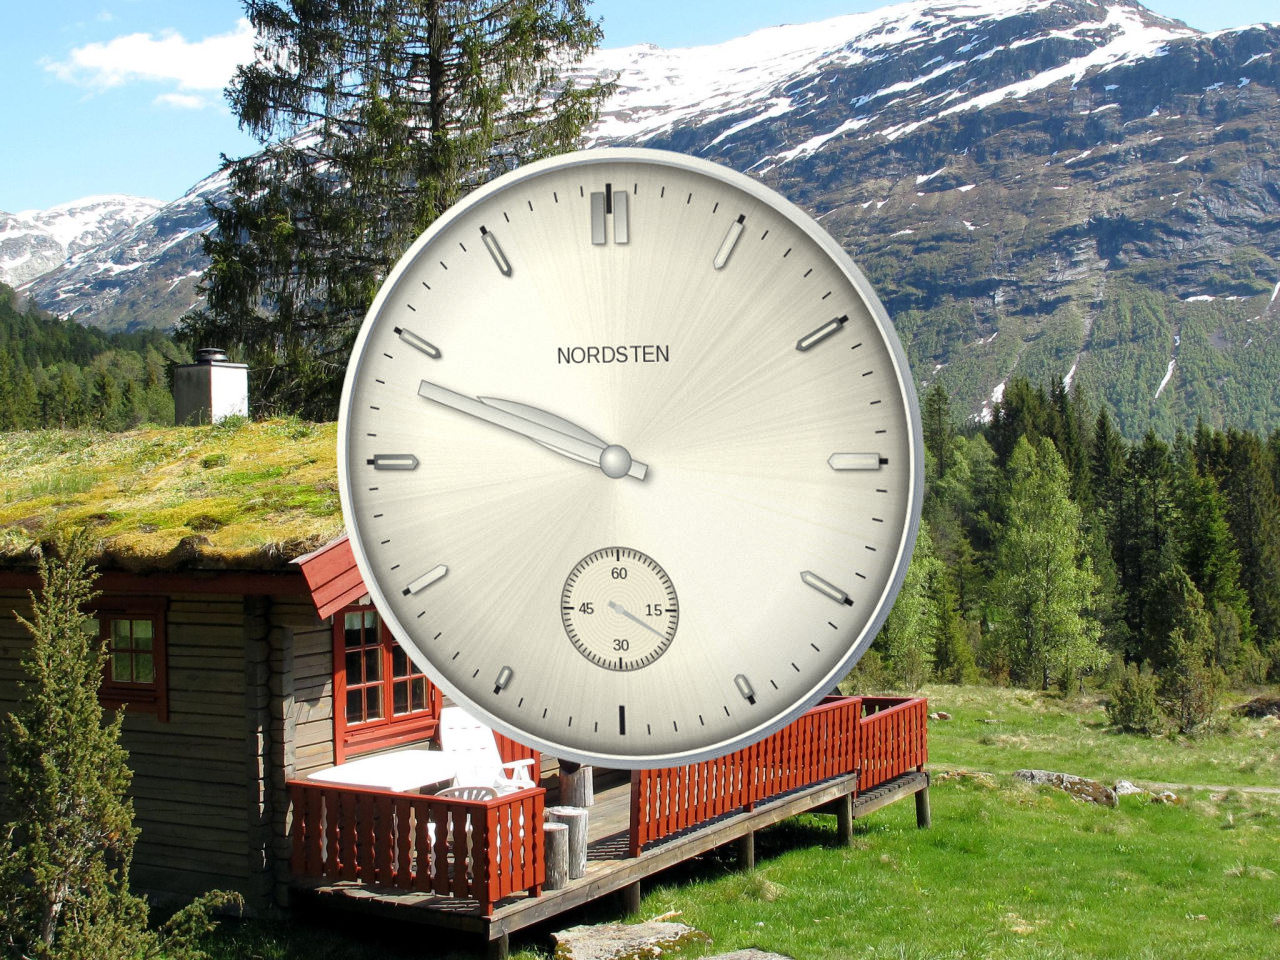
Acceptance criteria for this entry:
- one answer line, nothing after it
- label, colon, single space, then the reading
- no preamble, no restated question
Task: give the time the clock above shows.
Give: 9:48:20
